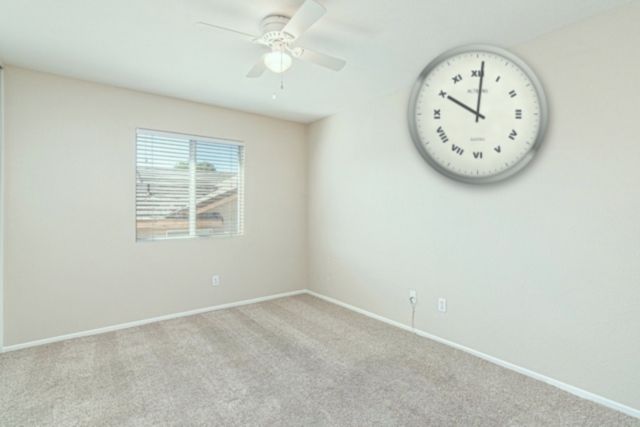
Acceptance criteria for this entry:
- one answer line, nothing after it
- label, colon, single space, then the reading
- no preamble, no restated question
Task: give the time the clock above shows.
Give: 10:01
